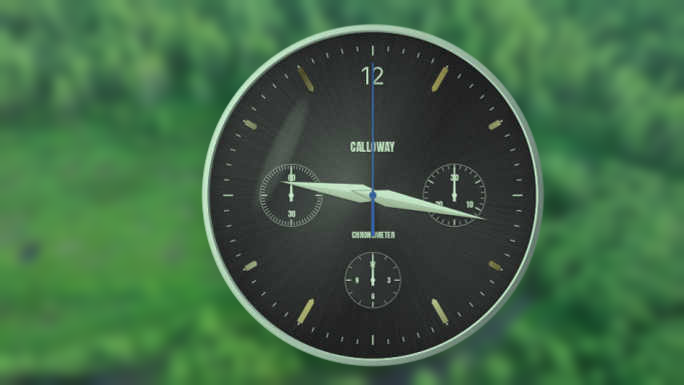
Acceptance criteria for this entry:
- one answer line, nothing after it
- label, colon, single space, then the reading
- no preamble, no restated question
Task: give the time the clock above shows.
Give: 9:17
